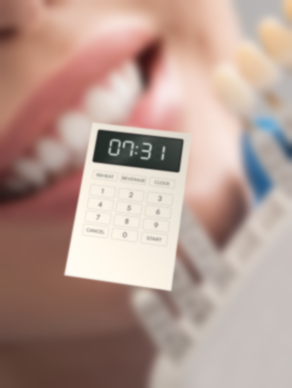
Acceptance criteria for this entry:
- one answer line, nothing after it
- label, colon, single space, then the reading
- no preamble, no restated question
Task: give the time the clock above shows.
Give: 7:31
